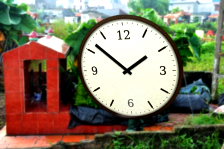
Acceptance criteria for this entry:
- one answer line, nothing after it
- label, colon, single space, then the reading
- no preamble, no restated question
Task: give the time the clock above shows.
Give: 1:52
